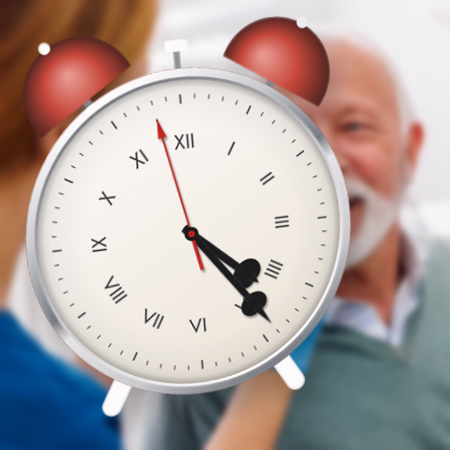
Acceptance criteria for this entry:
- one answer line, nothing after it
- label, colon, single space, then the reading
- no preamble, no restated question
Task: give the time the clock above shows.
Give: 4:23:58
